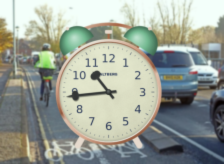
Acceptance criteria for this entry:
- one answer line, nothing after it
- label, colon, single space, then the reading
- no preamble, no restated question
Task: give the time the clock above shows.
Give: 10:44
